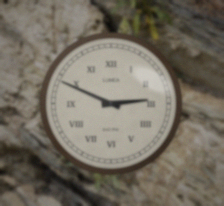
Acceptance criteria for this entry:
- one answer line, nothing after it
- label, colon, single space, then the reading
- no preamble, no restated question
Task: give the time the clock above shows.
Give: 2:49
